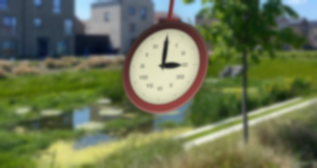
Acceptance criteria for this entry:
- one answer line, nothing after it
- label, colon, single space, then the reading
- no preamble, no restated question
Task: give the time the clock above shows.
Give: 3:00
